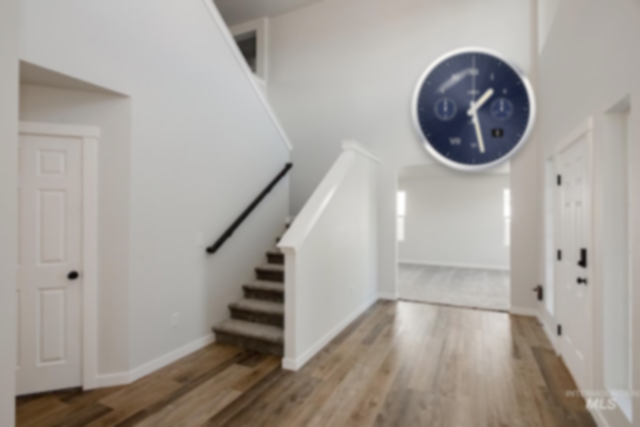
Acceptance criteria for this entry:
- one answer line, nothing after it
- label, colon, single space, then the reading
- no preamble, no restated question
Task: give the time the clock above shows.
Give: 1:28
